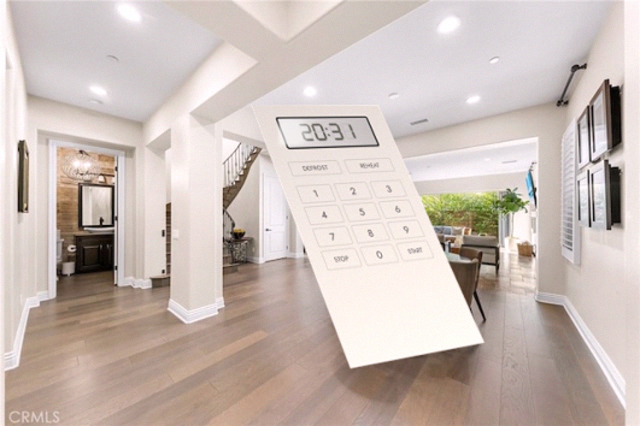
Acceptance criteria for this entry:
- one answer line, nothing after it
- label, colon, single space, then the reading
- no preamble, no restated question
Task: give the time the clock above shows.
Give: 20:31
